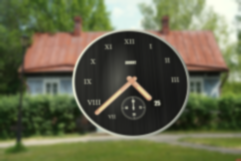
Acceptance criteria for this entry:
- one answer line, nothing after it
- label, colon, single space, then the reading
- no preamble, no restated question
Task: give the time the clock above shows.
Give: 4:38
